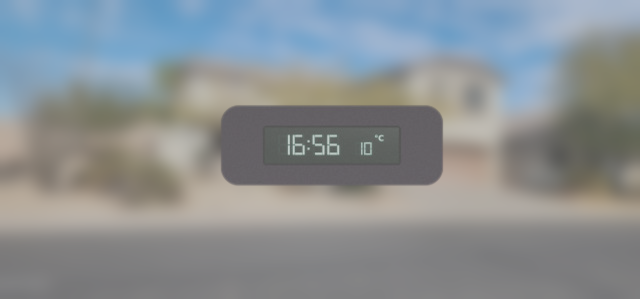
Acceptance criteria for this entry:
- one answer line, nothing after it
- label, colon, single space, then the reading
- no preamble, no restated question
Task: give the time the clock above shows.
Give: 16:56
